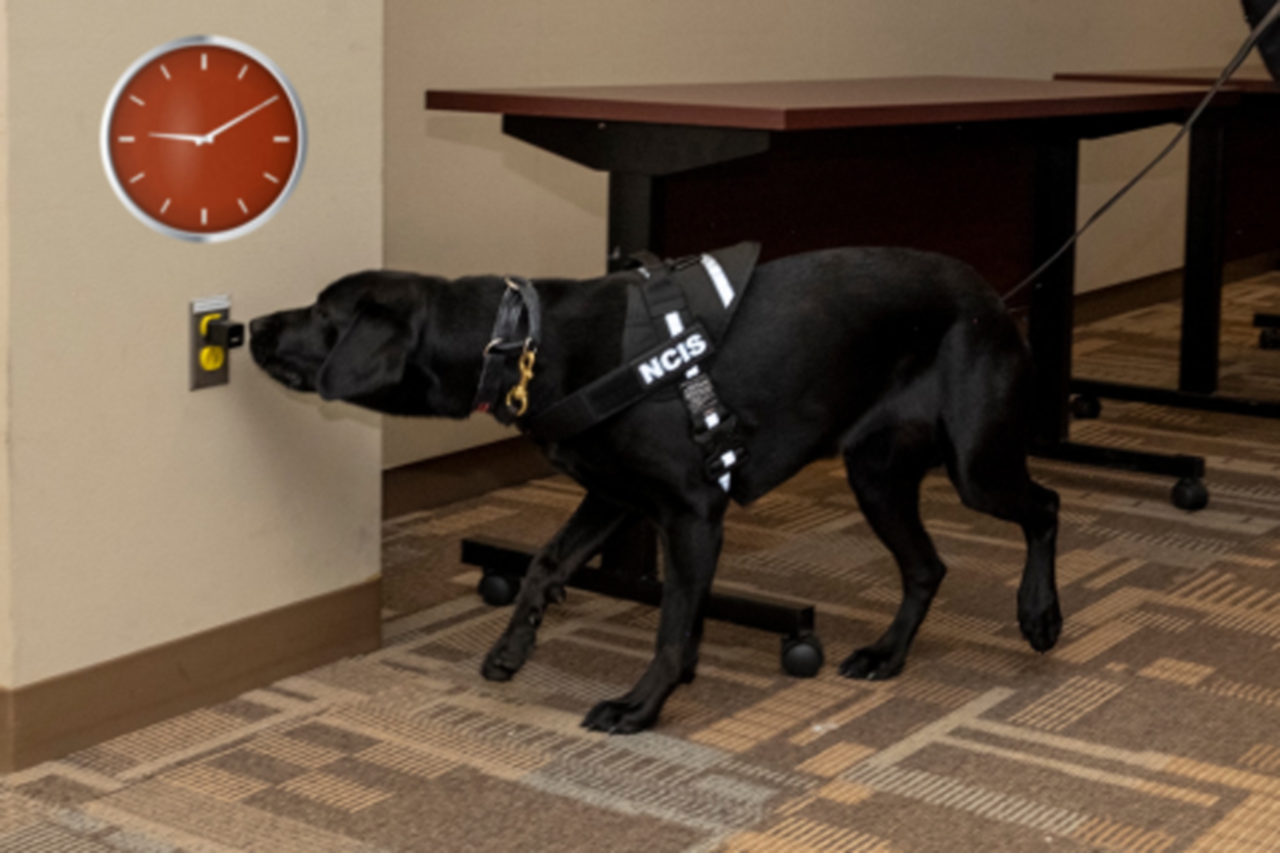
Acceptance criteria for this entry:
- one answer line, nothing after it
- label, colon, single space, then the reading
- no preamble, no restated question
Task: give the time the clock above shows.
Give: 9:10
